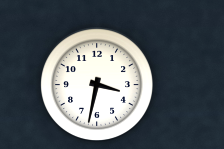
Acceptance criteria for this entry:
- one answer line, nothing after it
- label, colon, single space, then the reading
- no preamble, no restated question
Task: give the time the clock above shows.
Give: 3:32
